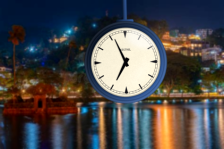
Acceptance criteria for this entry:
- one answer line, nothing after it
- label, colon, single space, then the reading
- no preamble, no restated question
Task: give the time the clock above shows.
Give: 6:56
